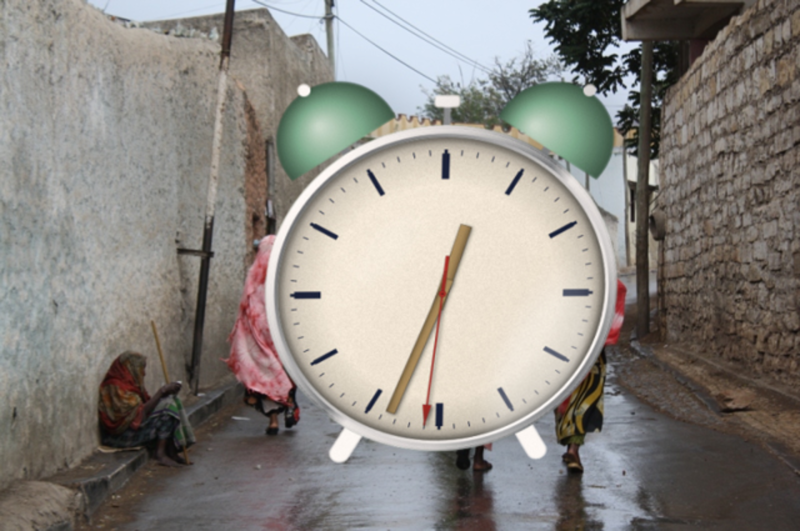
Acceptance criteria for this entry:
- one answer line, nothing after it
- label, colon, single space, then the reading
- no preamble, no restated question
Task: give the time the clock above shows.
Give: 12:33:31
